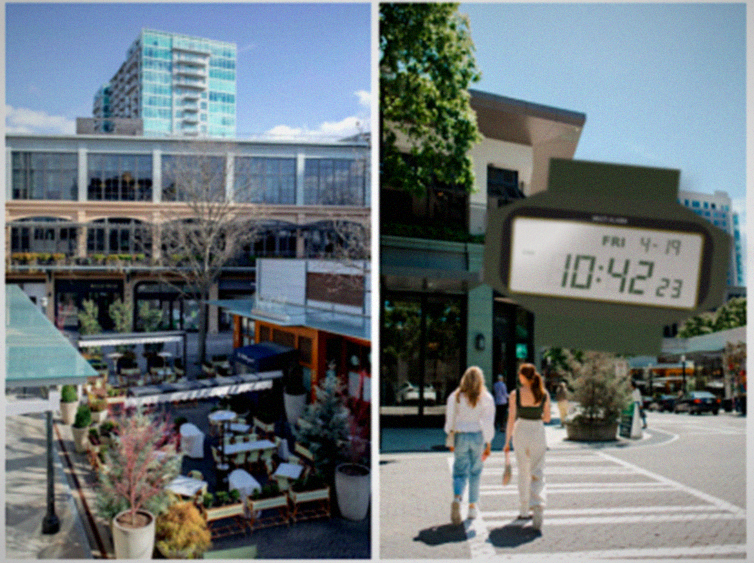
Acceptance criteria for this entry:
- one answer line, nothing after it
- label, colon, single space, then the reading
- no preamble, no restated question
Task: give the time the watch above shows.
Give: 10:42:23
